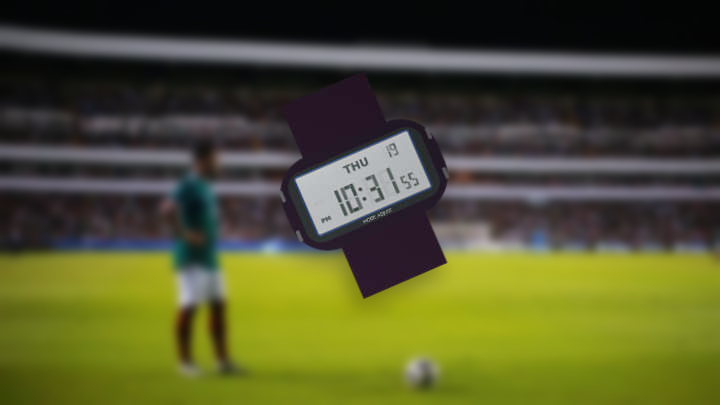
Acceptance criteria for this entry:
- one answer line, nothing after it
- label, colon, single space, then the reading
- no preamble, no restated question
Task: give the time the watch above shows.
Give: 10:31:55
